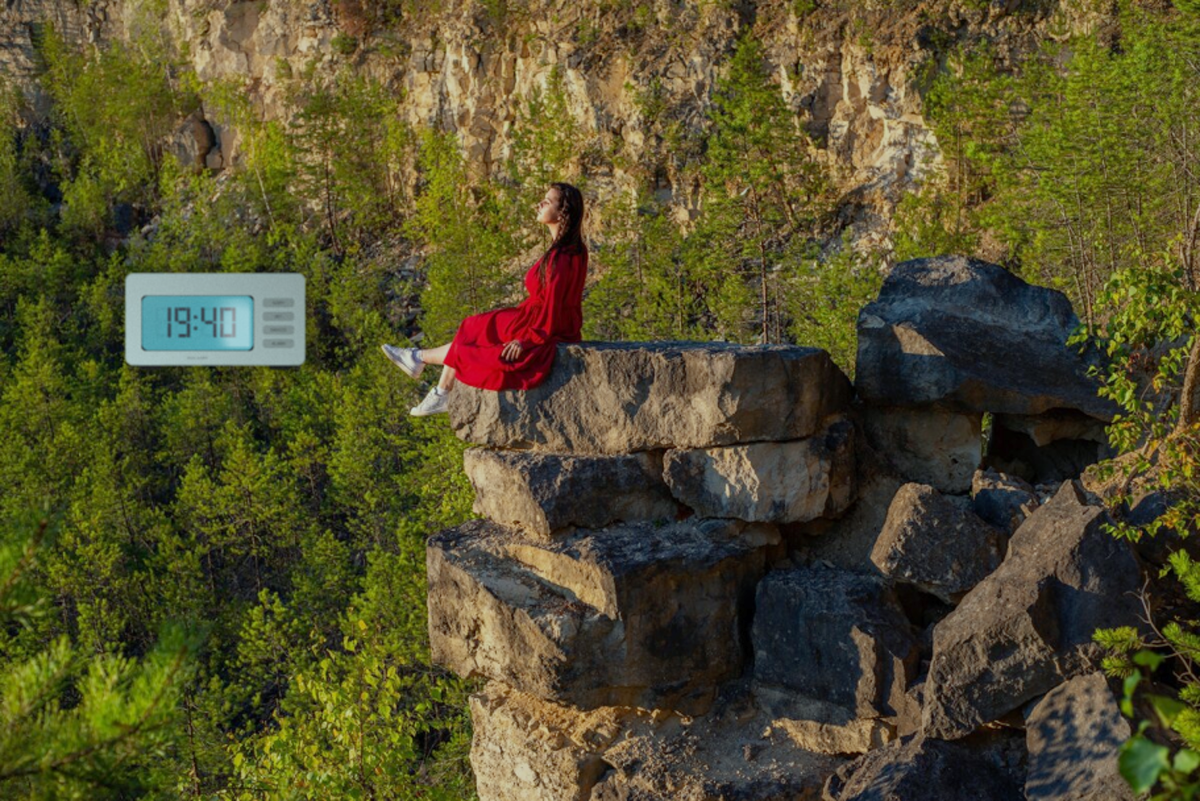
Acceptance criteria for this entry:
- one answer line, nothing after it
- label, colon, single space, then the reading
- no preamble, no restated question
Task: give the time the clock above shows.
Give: 19:40
